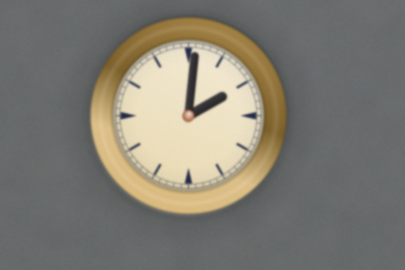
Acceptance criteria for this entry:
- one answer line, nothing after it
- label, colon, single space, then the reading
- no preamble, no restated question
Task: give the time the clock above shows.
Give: 2:01
